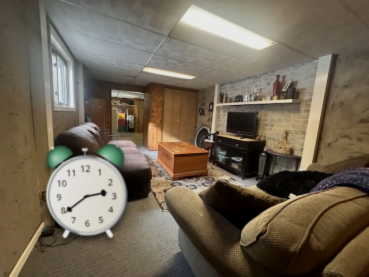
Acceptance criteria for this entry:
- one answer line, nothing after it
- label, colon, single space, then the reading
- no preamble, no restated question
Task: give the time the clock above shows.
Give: 2:39
